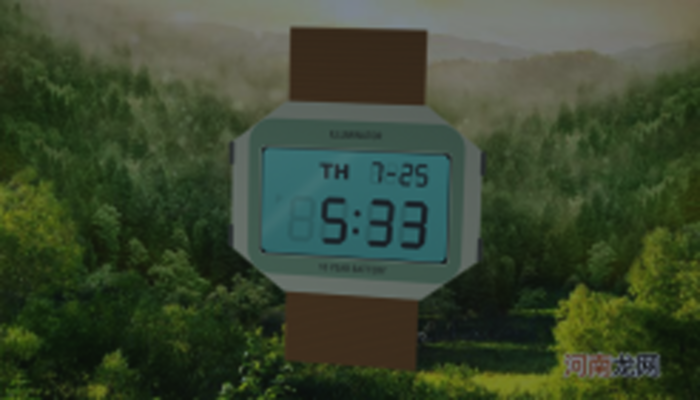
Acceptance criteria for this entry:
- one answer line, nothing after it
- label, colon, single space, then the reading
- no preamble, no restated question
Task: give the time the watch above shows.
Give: 5:33
